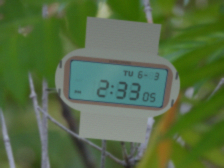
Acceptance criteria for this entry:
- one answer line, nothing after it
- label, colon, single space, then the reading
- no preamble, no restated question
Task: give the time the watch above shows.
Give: 2:33:05
